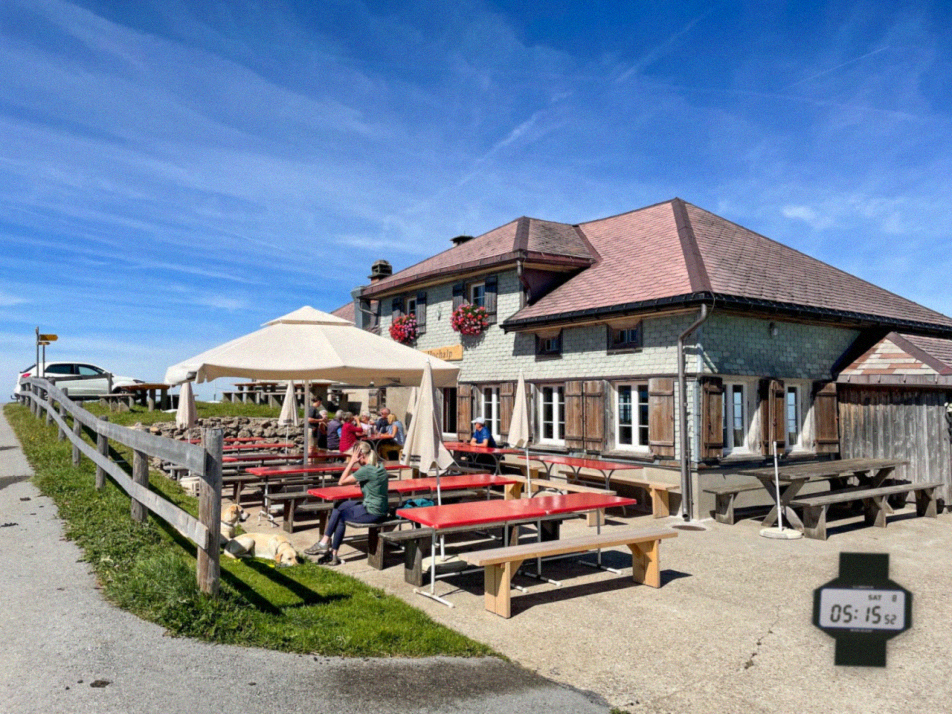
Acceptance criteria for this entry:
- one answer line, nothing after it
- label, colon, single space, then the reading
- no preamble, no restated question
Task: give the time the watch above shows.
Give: 5:15
